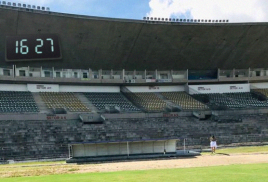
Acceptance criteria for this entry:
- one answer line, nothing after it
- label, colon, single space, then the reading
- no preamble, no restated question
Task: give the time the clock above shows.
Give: 16:27
